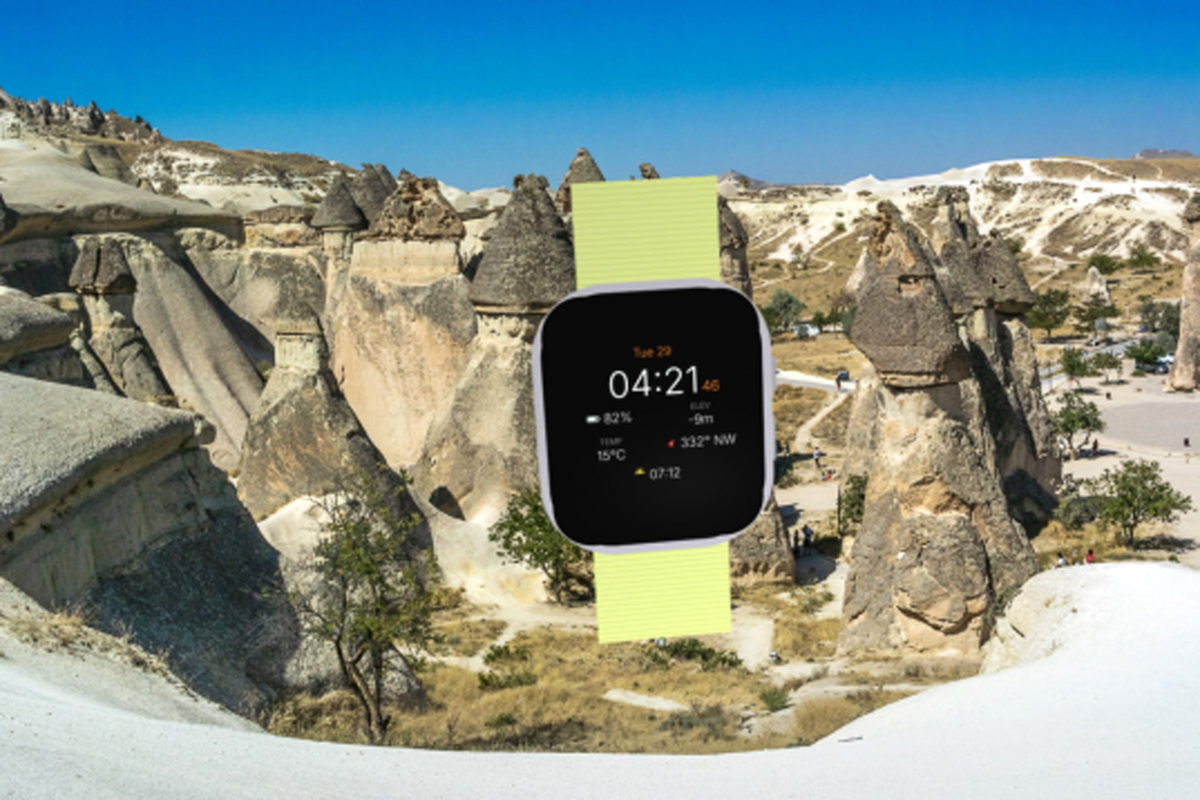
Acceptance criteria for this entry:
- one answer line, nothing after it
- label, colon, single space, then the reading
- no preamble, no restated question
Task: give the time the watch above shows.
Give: 4:21
